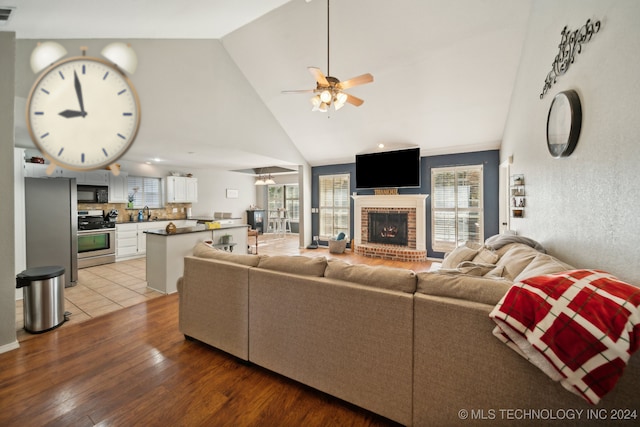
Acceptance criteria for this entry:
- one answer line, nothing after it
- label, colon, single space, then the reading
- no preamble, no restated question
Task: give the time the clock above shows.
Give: 8:58
